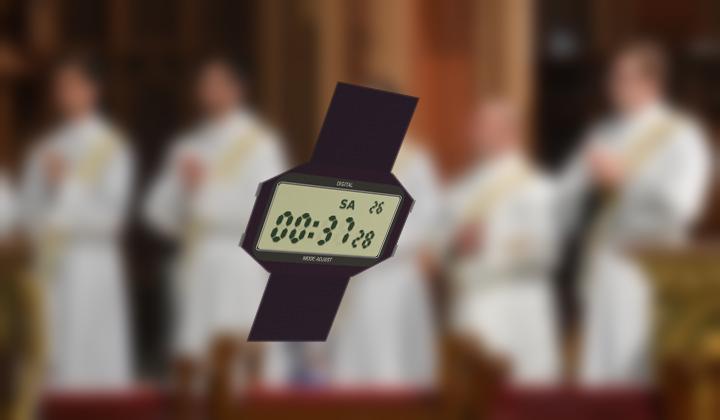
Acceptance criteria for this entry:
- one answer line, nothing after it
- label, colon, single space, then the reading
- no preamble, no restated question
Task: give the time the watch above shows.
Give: 0:37:28
